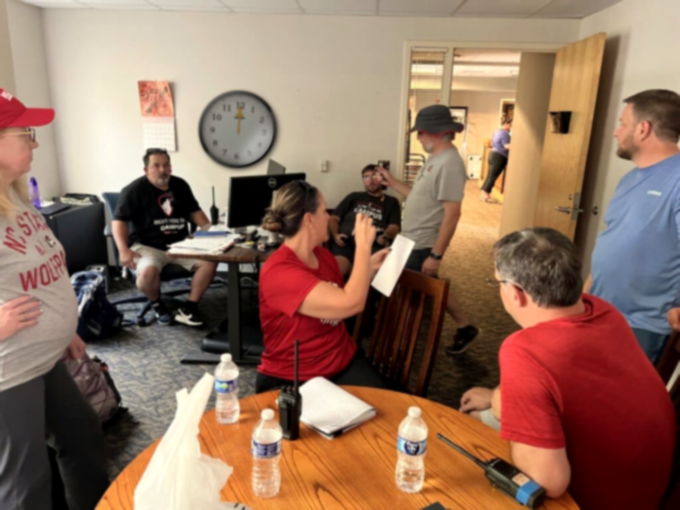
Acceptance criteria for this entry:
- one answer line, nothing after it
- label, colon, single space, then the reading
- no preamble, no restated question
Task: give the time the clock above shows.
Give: 12:00
